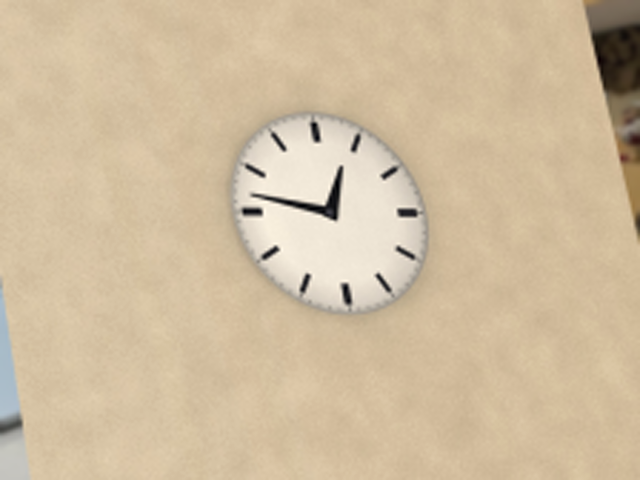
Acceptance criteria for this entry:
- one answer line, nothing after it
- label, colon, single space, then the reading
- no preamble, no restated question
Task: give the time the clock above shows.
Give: 12:47
